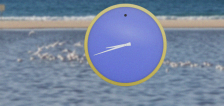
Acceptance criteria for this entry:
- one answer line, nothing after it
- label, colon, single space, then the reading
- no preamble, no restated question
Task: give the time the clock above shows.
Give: 8:42
